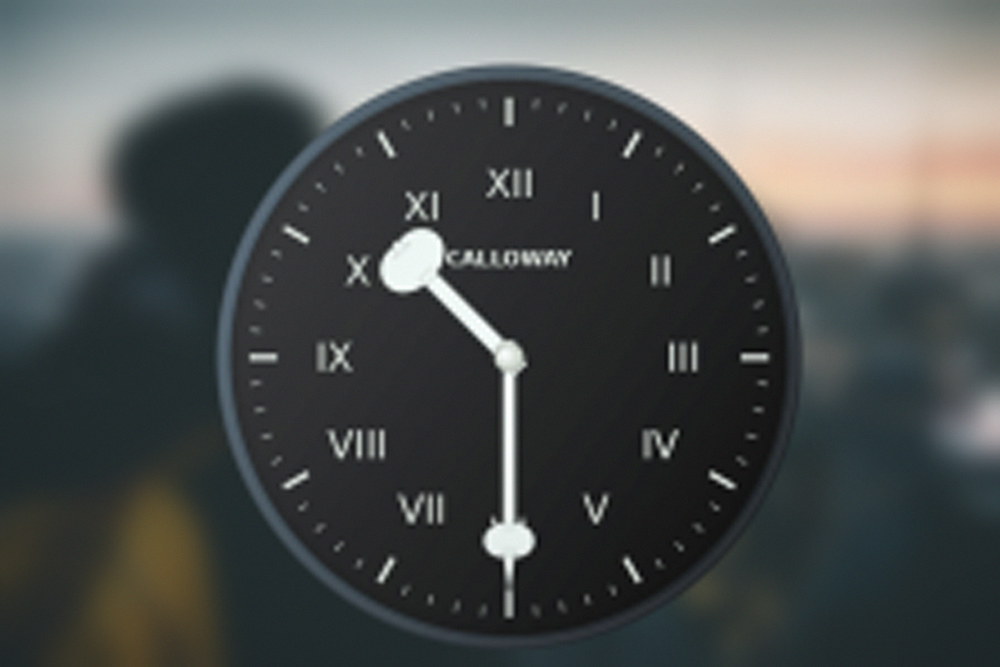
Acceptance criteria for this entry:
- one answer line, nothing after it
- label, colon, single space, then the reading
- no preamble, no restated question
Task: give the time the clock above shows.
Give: 10:30
